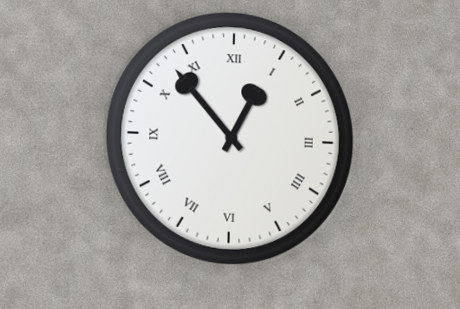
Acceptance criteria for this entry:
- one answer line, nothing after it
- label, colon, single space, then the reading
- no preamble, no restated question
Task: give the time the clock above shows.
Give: 12:53
